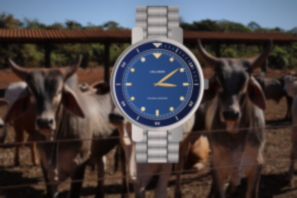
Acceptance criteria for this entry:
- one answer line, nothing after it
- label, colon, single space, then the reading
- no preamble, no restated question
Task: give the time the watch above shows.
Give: 3:09
